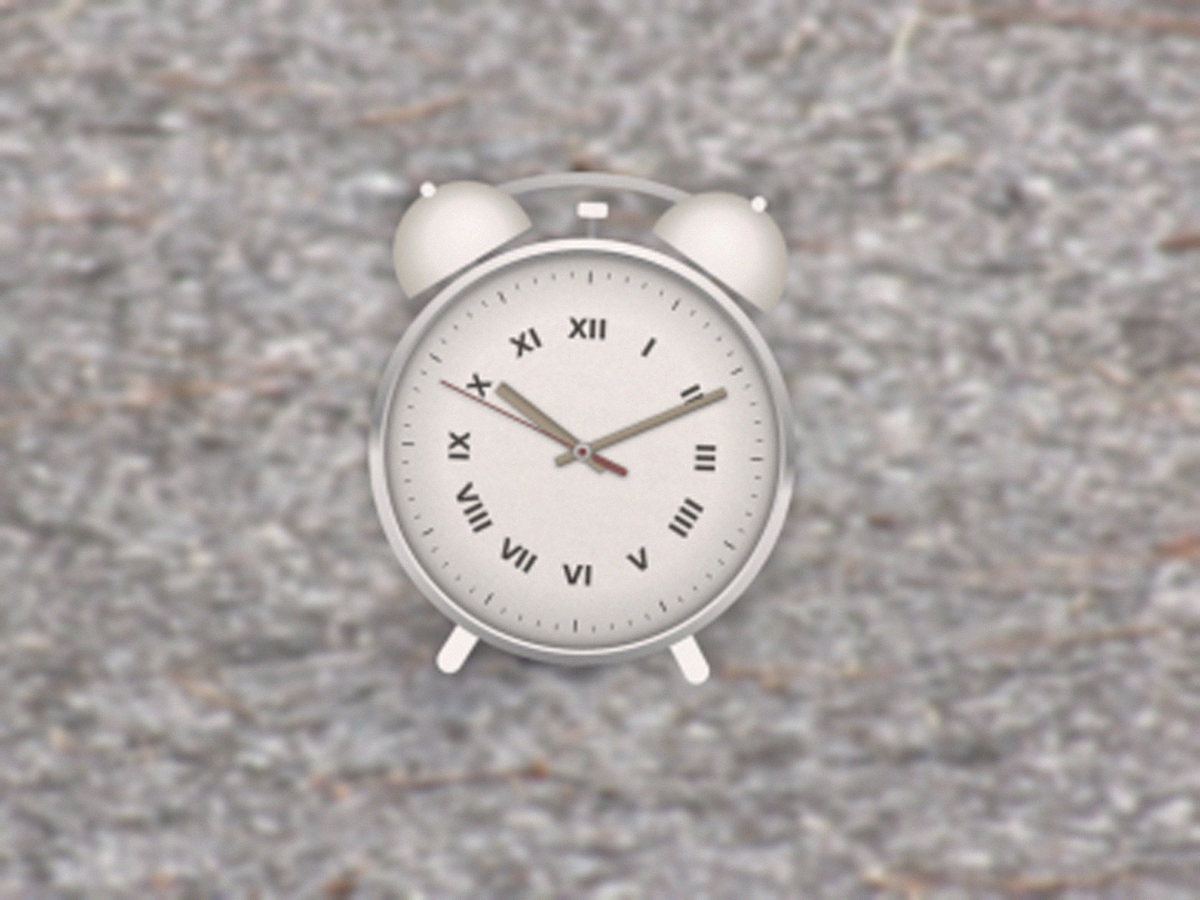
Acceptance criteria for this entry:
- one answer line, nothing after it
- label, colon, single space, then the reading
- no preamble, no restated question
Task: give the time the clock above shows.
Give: 10:10:49
